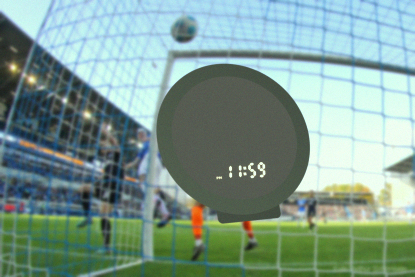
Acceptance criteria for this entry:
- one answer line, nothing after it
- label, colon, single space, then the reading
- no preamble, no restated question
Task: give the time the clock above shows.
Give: 11:59
